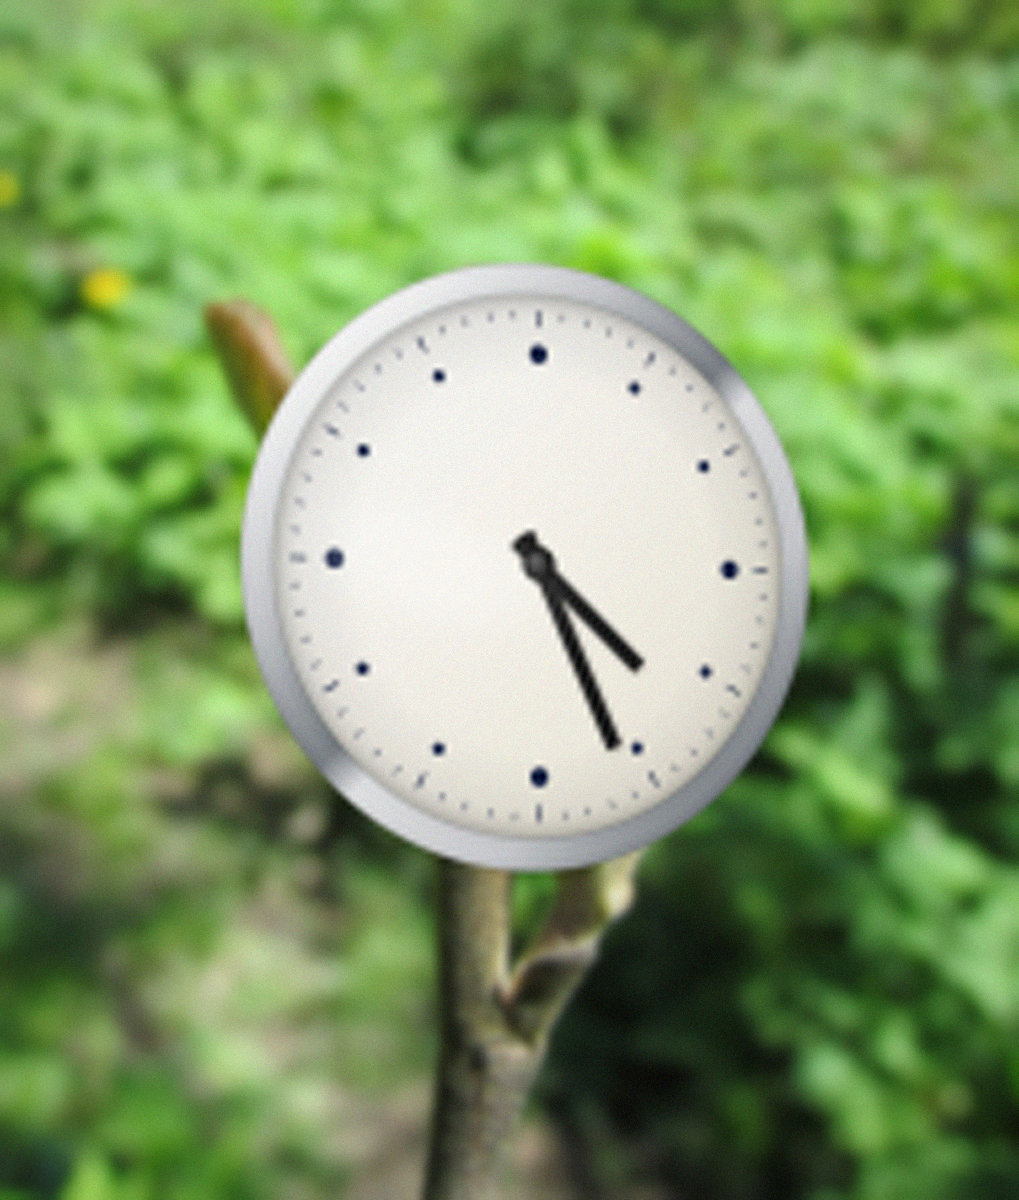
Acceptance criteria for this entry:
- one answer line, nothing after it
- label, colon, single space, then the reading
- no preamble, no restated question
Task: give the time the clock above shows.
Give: 4:26
